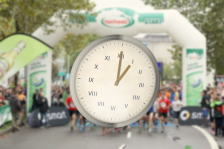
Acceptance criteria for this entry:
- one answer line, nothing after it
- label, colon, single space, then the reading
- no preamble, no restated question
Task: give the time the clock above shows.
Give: 1:00
